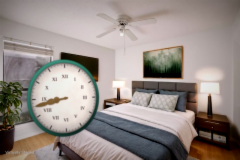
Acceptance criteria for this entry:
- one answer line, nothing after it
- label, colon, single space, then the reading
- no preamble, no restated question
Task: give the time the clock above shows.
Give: 8:43
